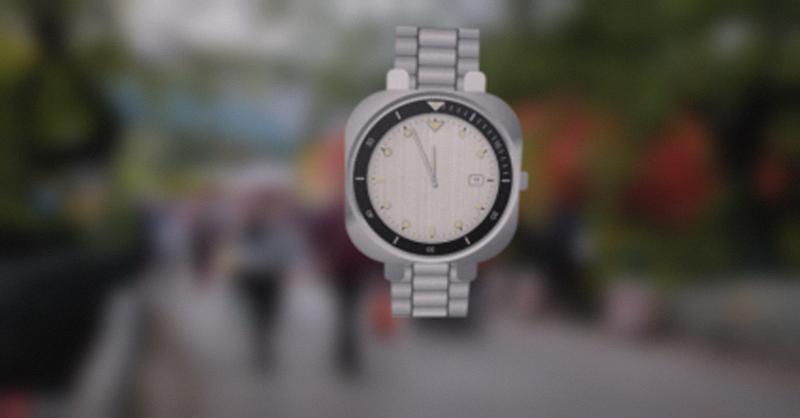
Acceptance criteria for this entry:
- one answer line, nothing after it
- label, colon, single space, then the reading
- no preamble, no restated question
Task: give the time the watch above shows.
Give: 11:56
